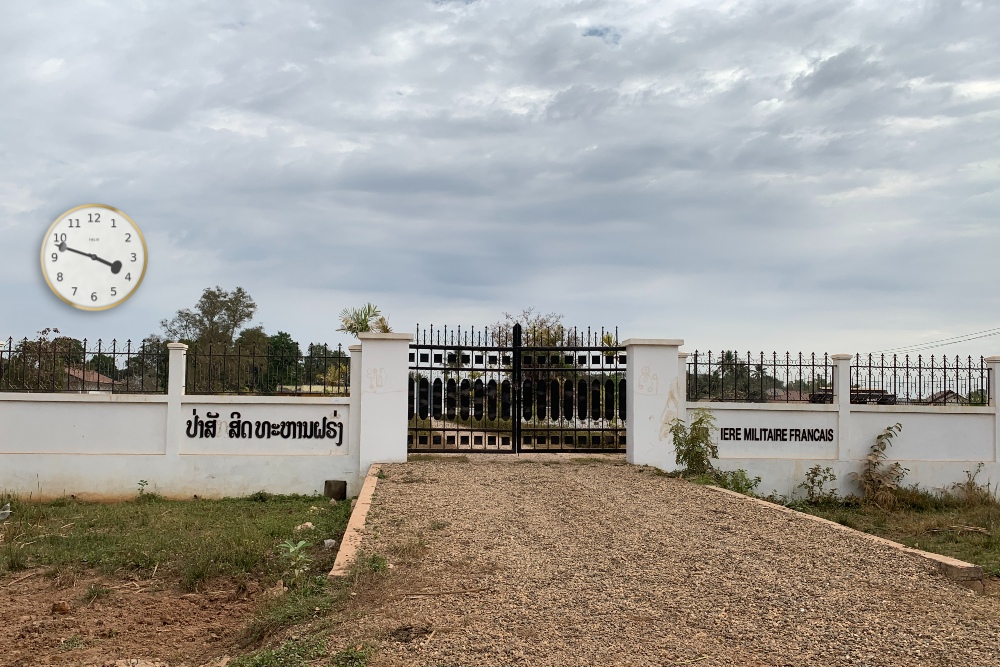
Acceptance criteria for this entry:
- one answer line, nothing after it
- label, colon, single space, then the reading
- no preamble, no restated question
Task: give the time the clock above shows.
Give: 3:48
